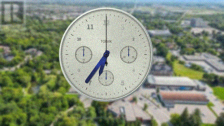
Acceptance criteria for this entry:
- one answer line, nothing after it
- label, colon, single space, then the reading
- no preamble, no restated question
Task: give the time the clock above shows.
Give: 6:36
